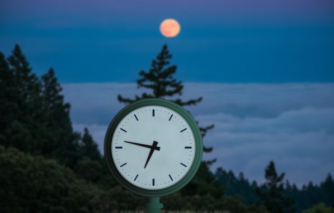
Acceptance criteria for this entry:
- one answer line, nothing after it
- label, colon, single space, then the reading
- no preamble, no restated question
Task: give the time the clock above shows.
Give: 6:47
